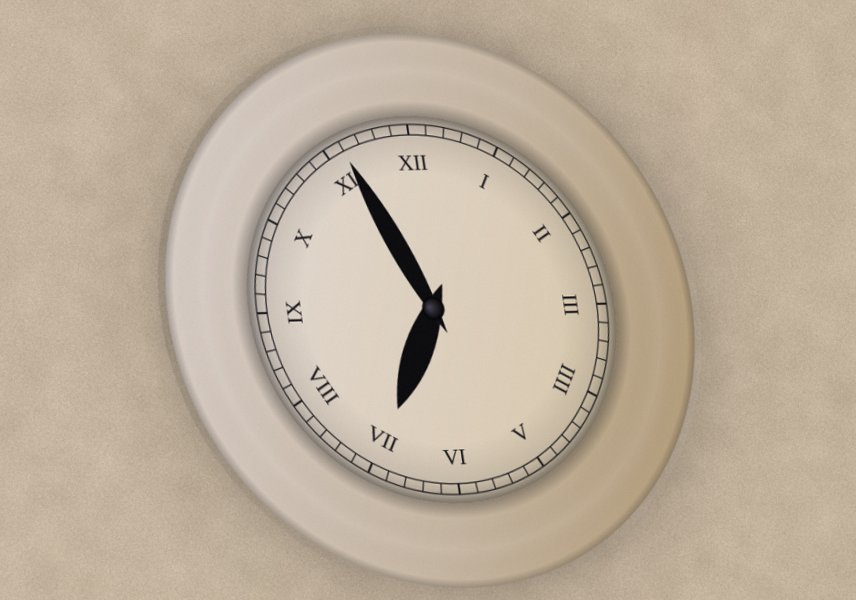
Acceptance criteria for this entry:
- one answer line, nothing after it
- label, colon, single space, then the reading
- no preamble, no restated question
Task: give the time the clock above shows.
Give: 6:56
